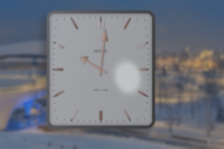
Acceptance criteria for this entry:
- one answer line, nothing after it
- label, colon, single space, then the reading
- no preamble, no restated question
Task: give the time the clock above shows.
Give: 10:01
